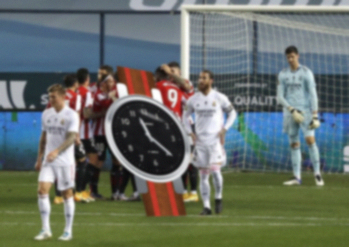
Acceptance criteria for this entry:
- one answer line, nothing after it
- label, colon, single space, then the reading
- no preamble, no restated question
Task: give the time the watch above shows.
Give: 11:22
